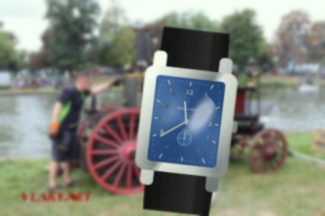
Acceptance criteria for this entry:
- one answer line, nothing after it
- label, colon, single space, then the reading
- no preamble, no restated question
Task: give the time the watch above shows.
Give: 11:39
